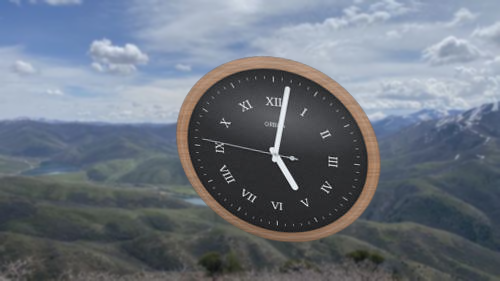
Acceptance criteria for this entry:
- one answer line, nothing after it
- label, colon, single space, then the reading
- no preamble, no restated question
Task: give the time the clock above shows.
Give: 5:01:46
